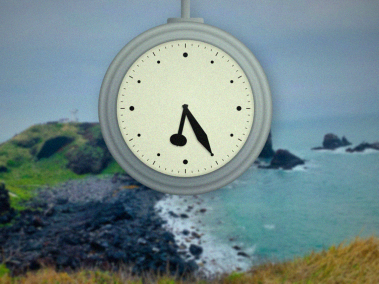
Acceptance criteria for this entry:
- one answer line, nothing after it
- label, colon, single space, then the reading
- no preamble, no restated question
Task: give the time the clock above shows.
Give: 6:25
